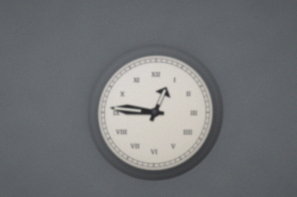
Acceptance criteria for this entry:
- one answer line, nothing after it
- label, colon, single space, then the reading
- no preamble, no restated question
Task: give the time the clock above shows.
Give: 12:46
